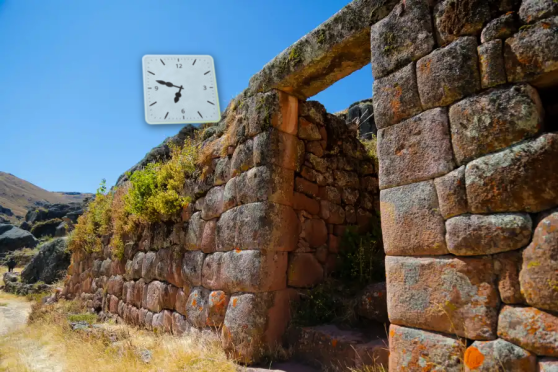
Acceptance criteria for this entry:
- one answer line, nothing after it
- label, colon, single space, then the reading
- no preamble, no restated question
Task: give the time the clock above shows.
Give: 6:48
